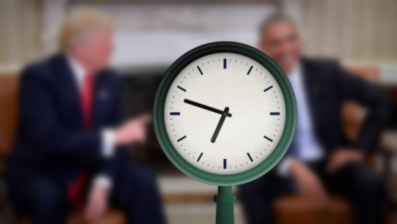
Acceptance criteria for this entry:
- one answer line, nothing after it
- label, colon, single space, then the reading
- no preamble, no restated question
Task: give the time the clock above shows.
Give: 6:48
